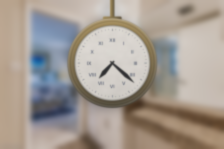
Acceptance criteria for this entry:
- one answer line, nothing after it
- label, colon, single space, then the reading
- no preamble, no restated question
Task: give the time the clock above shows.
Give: 7:22
